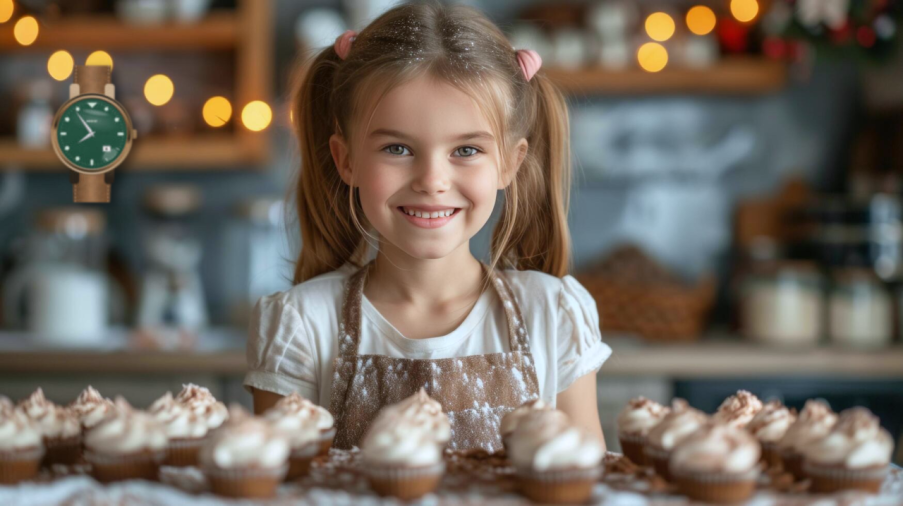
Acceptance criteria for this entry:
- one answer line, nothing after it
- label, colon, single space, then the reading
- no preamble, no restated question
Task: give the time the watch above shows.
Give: 7:54
